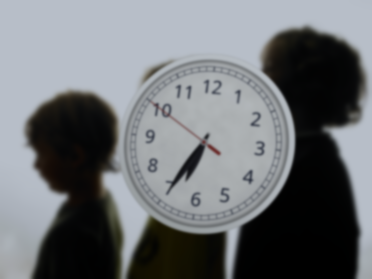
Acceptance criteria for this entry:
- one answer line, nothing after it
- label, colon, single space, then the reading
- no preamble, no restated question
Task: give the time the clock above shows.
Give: 6:34:50
